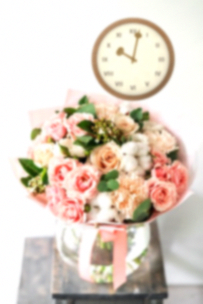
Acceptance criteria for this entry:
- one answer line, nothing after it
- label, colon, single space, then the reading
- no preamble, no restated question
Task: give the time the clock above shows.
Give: 10:02
